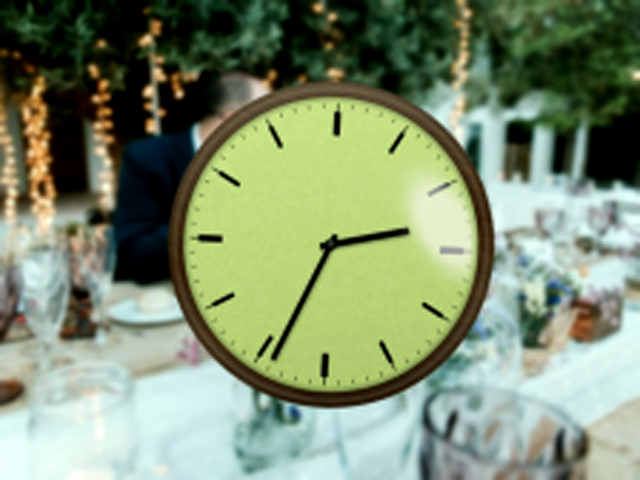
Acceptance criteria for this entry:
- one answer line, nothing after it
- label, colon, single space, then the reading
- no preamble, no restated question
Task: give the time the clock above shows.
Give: 2:34
